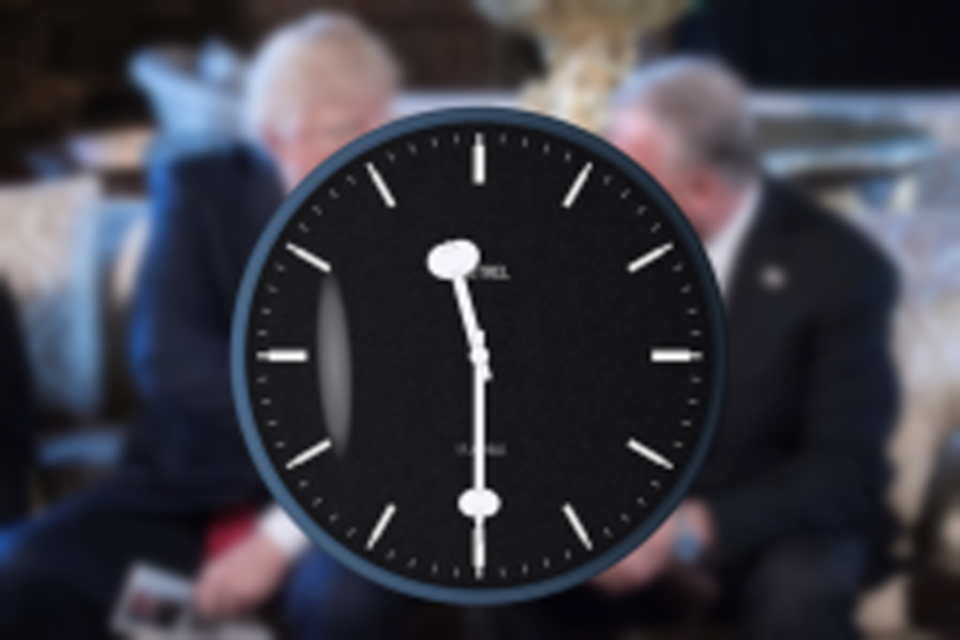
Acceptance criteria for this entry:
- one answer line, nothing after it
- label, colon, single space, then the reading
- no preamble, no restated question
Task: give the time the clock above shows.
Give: 11:30
